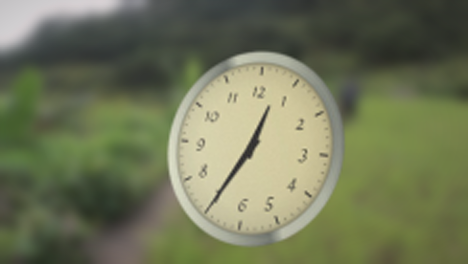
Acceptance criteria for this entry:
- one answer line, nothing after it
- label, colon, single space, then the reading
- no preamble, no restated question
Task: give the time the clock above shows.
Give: 12:35
